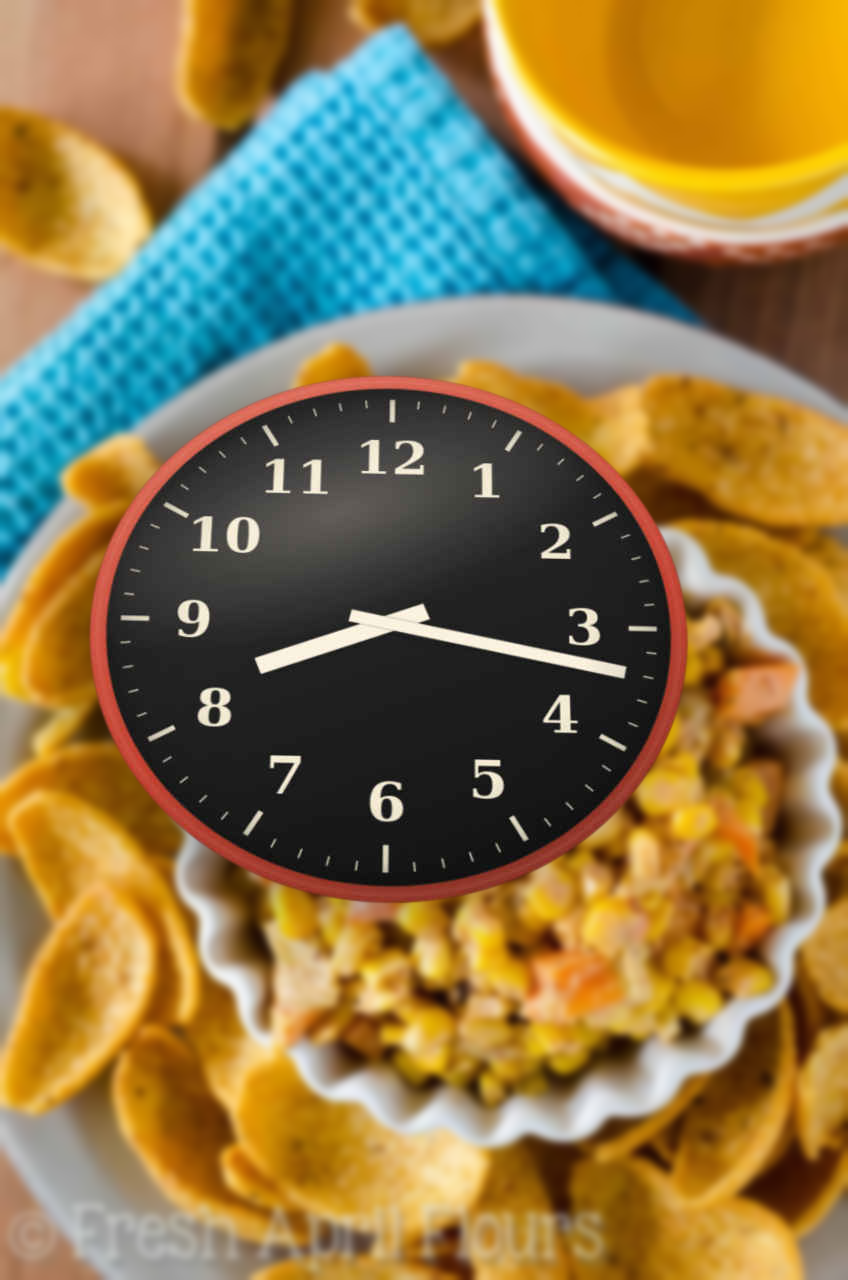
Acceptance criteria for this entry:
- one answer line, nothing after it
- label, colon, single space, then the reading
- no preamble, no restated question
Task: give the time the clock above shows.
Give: 8:17
